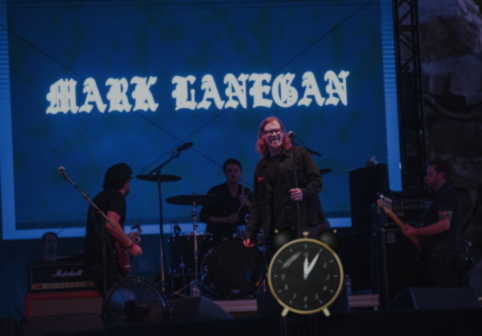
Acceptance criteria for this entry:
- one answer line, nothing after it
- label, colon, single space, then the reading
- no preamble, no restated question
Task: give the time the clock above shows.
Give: 12:05
